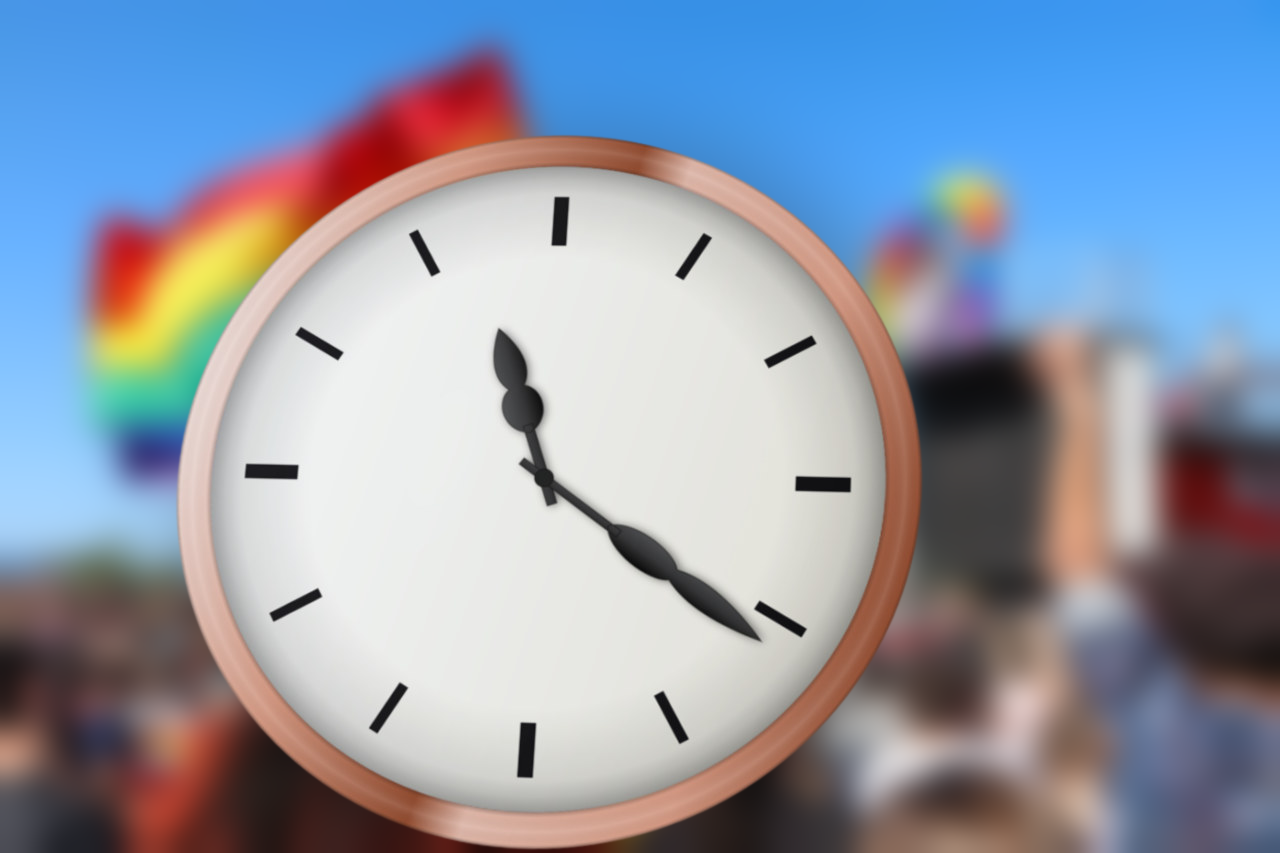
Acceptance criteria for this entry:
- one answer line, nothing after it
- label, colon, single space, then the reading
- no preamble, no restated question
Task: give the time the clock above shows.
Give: 11:21
